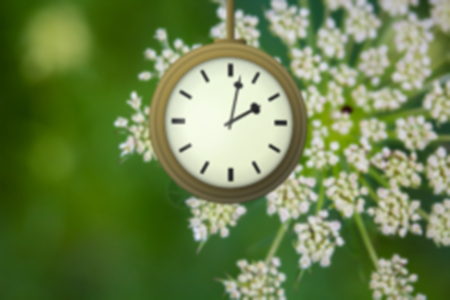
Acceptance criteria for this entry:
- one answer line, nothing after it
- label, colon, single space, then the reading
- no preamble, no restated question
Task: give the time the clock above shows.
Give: 2:02
